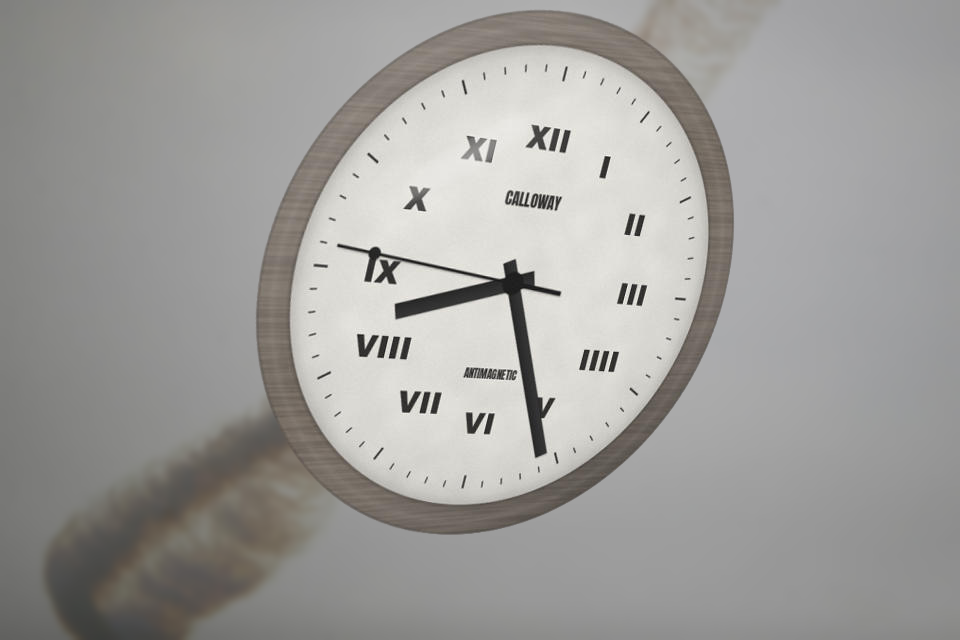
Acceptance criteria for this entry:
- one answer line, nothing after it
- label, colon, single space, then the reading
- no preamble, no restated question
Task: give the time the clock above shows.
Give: 8:25:46
